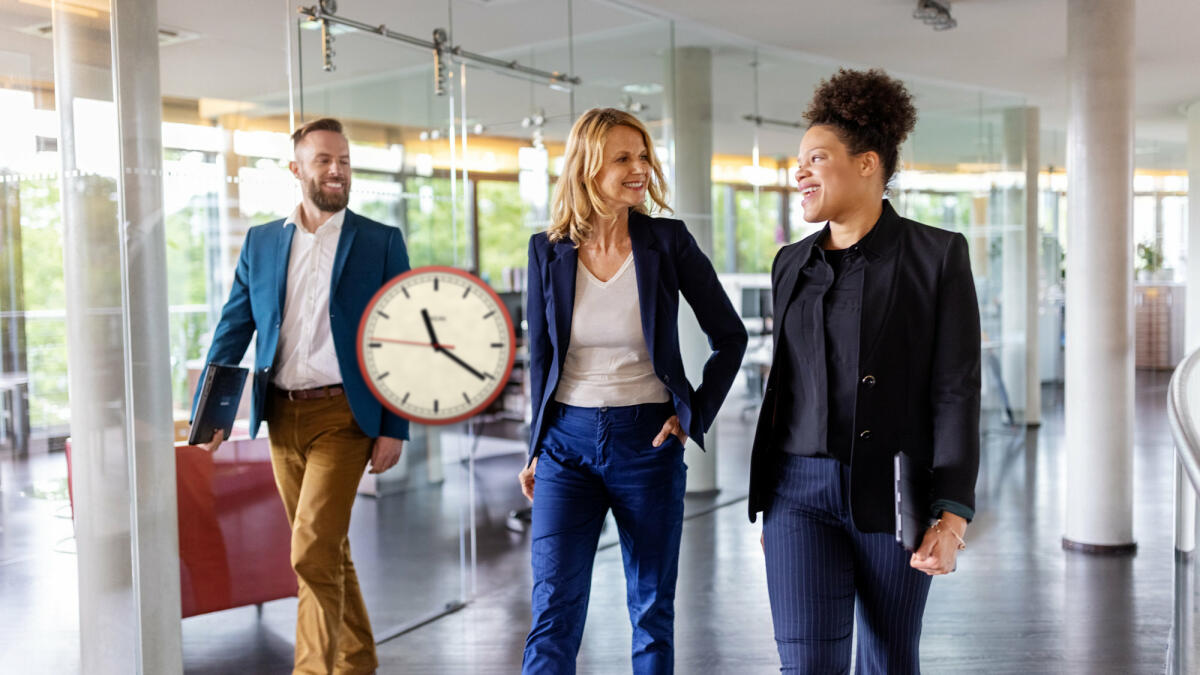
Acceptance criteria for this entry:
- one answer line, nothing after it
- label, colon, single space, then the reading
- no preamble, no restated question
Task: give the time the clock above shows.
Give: 11:20:46
